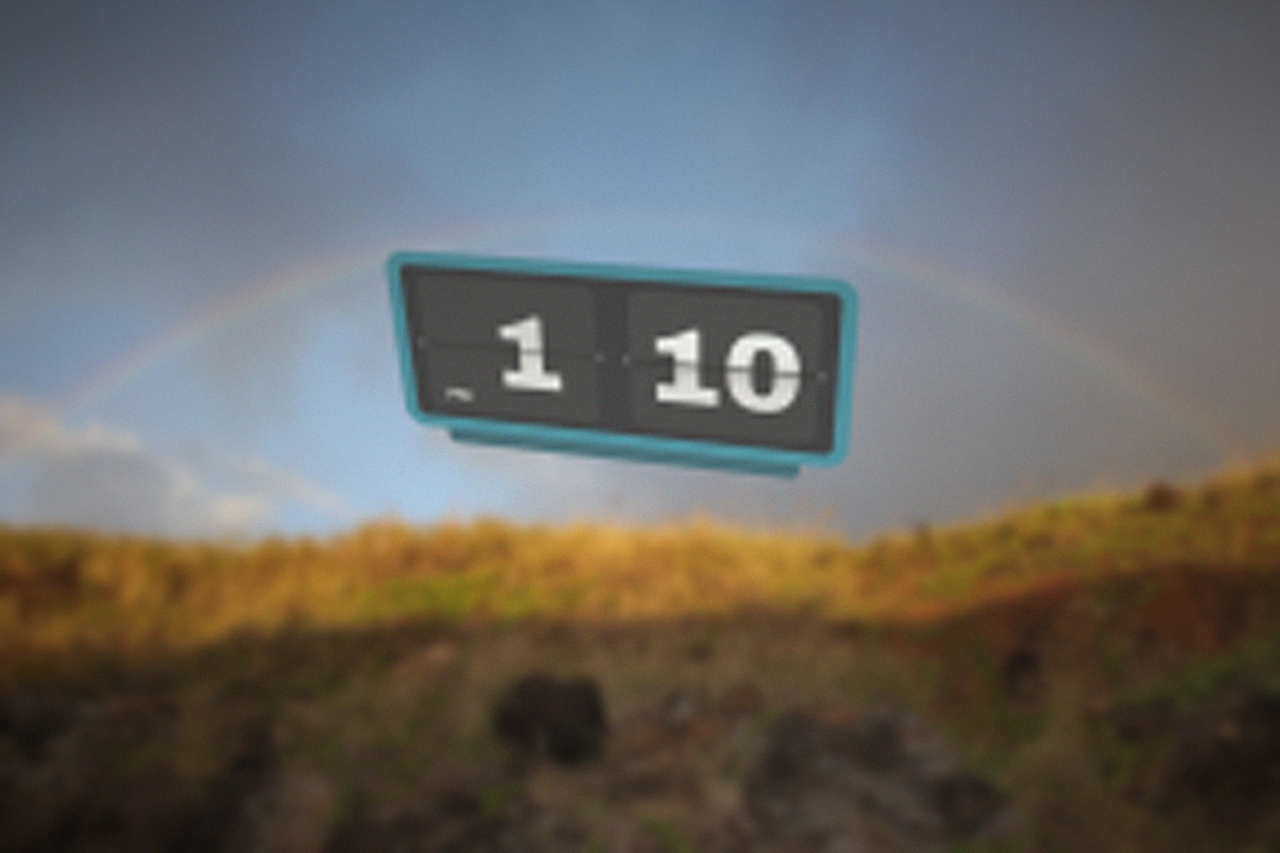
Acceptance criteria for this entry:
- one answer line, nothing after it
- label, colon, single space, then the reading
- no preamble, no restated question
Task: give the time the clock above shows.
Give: 1:10
